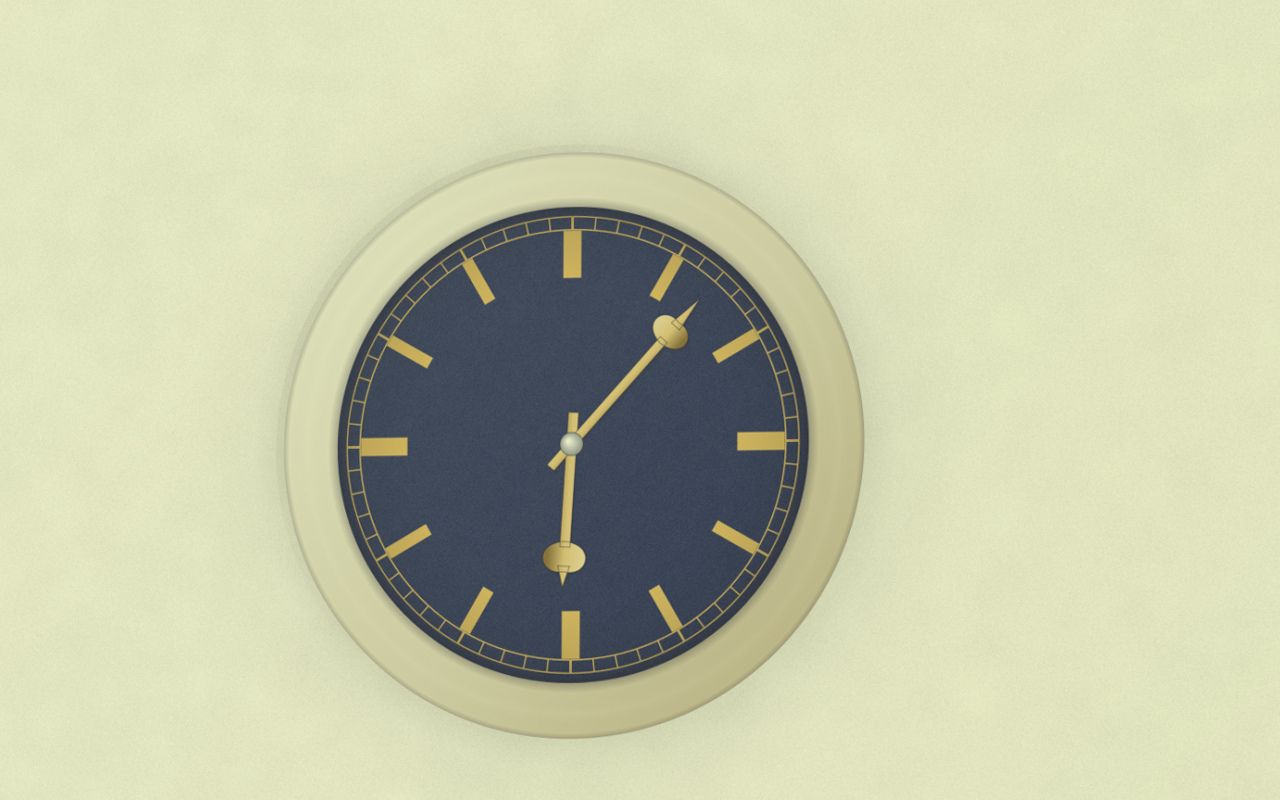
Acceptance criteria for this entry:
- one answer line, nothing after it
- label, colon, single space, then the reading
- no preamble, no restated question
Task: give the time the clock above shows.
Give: 6:07
